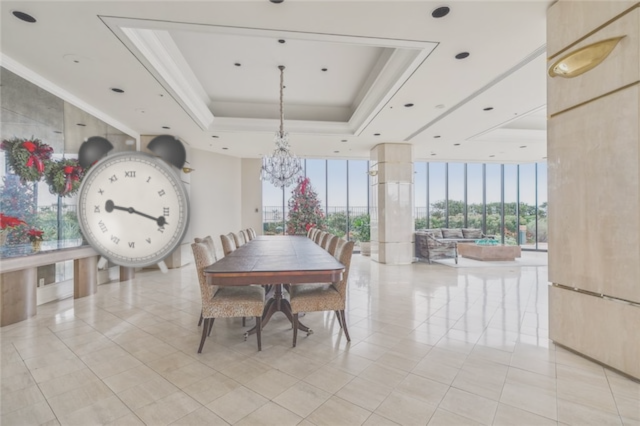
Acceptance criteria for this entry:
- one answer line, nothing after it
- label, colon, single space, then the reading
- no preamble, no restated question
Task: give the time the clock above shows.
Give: 9:18
